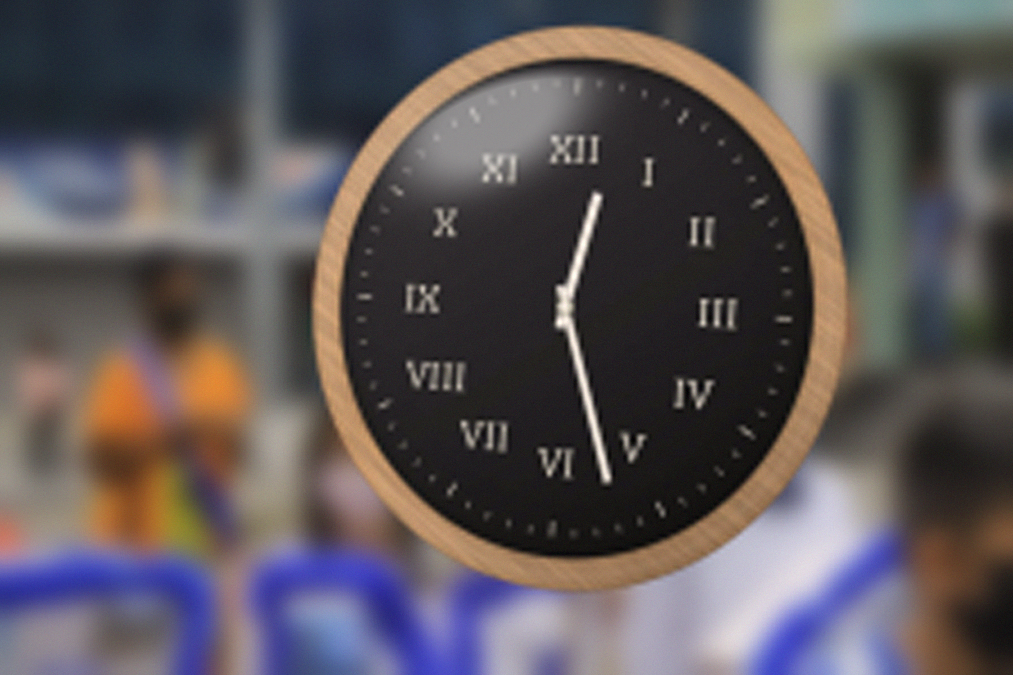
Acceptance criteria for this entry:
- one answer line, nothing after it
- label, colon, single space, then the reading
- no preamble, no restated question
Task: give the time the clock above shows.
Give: 12:27
